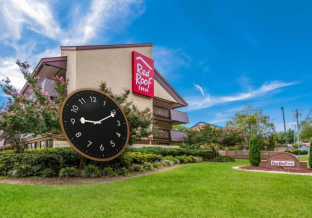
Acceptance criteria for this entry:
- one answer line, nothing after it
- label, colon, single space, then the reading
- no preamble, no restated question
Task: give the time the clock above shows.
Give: 9:11
